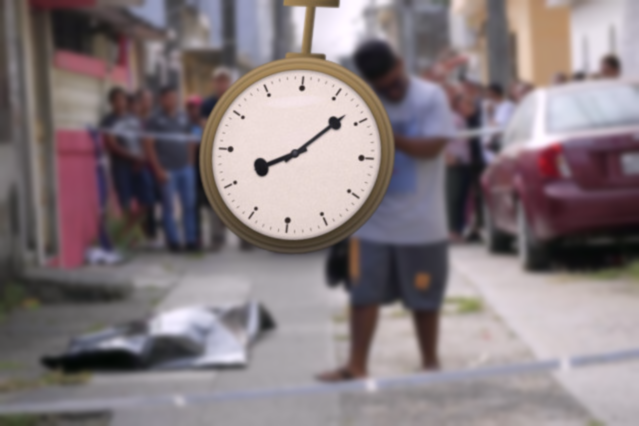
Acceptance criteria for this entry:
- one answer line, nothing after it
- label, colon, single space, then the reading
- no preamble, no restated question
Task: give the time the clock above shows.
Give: 8:08
